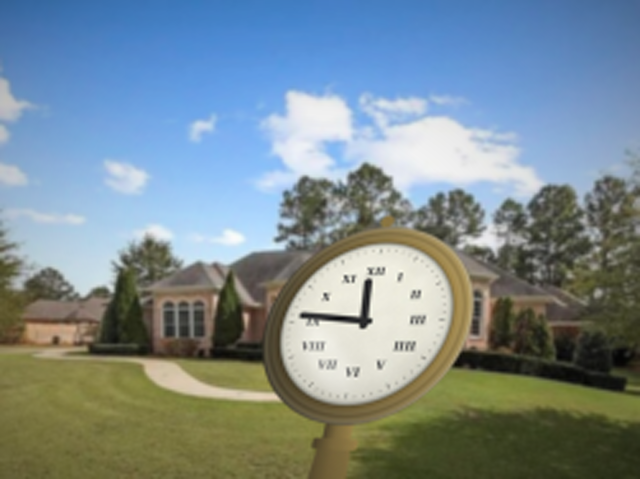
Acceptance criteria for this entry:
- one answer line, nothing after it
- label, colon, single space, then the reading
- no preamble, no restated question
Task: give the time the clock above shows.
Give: 11:46
